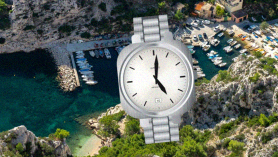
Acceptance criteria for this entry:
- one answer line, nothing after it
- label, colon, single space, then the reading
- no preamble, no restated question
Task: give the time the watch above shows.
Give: 5:01
